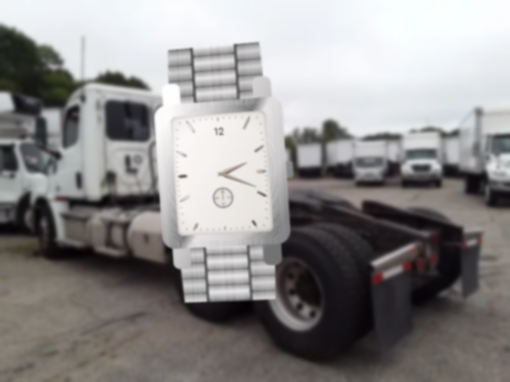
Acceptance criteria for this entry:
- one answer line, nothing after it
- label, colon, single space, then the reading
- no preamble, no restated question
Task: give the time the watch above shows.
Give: 2:19
